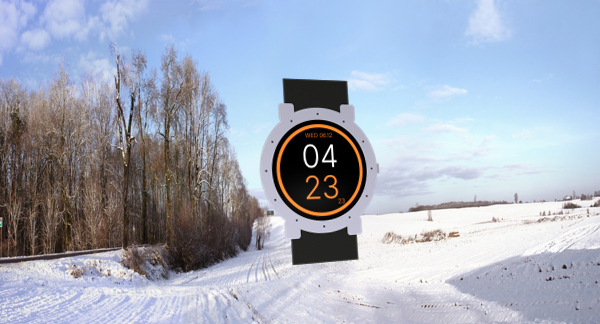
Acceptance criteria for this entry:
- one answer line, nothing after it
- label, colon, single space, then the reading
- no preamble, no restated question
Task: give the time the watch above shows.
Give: 4:23
